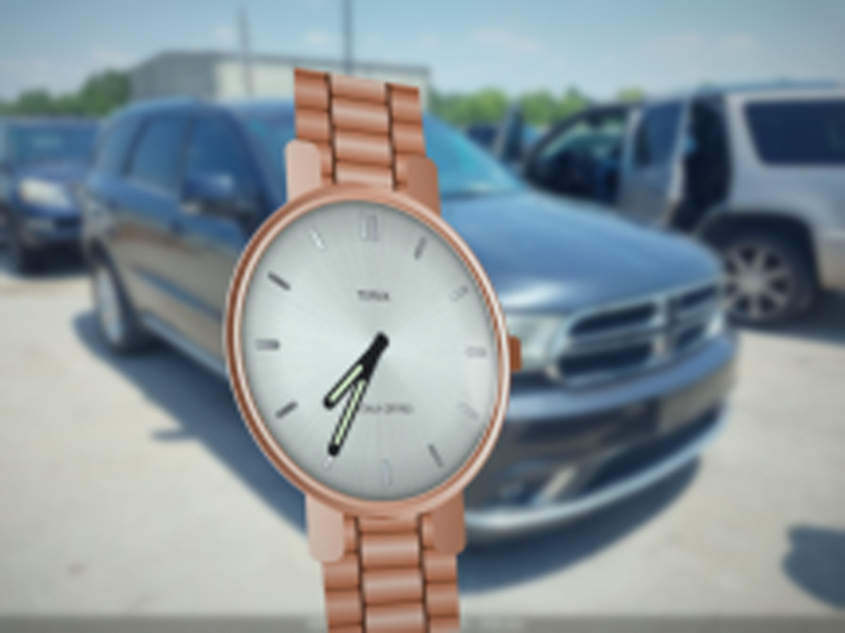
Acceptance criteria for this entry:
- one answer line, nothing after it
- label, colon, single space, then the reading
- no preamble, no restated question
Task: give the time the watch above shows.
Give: 7:35
